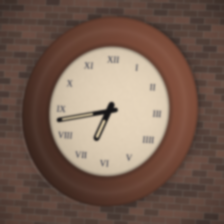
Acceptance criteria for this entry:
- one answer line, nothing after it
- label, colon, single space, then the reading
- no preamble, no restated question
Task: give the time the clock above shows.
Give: 6:43
